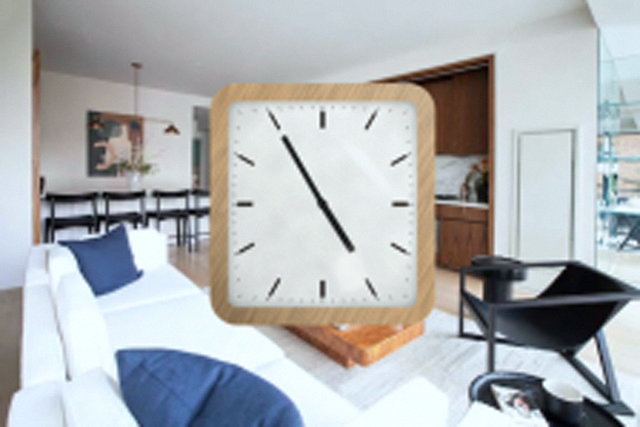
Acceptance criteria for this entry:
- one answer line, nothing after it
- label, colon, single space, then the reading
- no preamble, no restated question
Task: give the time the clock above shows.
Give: 4:55
